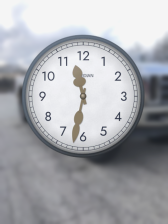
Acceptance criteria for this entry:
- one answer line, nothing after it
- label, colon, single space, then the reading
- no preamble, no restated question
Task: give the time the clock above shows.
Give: 11:32
